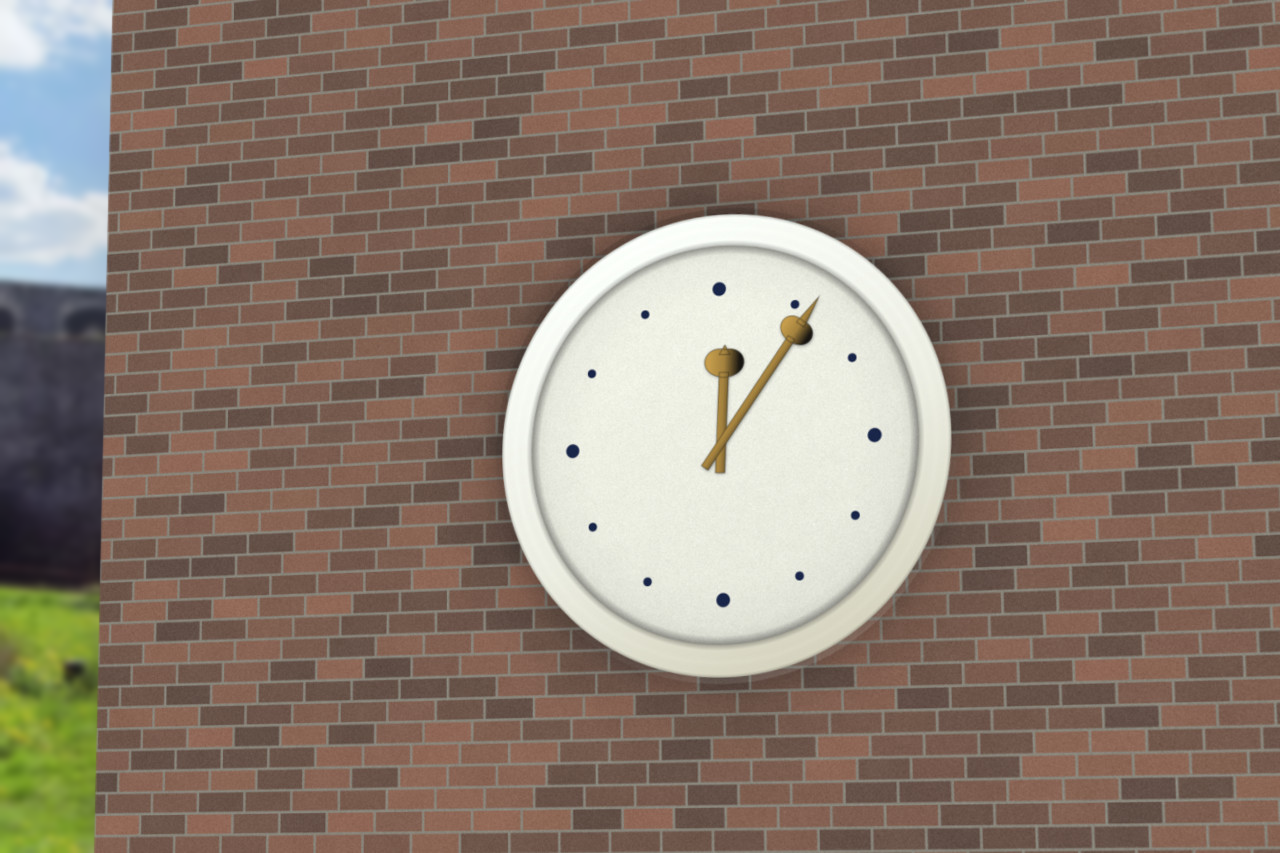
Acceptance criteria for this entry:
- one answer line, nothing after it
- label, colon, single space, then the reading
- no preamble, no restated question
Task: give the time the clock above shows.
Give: 12:06
